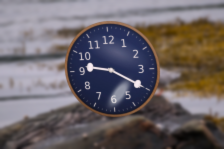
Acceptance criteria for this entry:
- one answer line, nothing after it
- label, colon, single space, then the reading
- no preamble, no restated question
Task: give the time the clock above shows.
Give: 9:20
